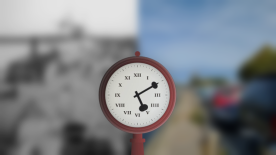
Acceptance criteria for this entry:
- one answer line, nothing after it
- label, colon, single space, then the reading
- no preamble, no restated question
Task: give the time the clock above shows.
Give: 5:10
